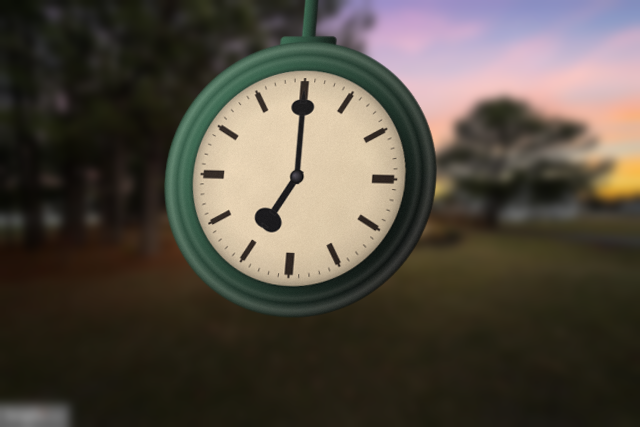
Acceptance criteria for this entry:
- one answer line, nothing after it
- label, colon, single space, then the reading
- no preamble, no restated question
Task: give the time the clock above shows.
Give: 7:00
